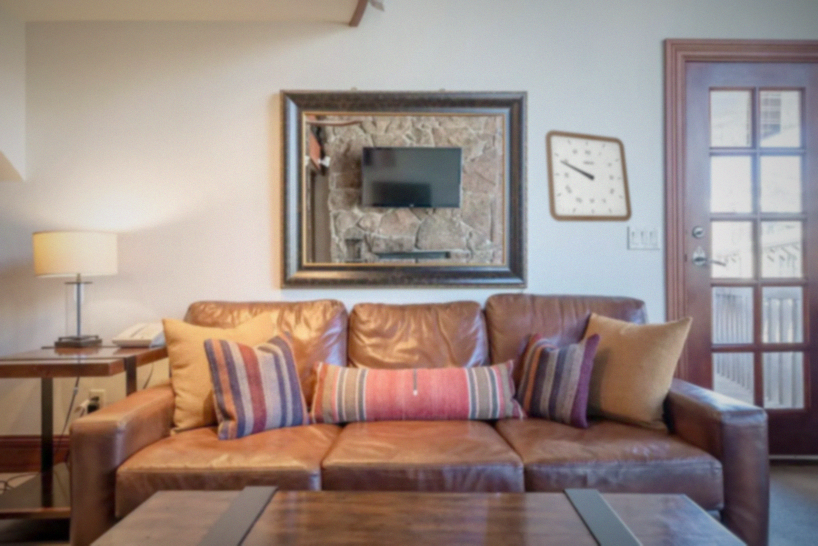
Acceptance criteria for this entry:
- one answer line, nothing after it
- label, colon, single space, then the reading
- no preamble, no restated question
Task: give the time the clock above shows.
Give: 9:49
